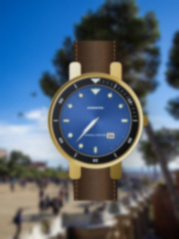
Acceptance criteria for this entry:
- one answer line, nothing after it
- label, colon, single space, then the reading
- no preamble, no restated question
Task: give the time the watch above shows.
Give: 7:37
